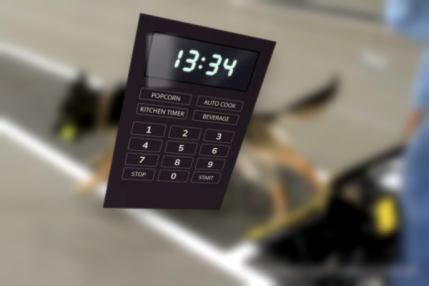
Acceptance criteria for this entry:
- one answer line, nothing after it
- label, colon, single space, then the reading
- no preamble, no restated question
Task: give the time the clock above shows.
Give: 13:34
